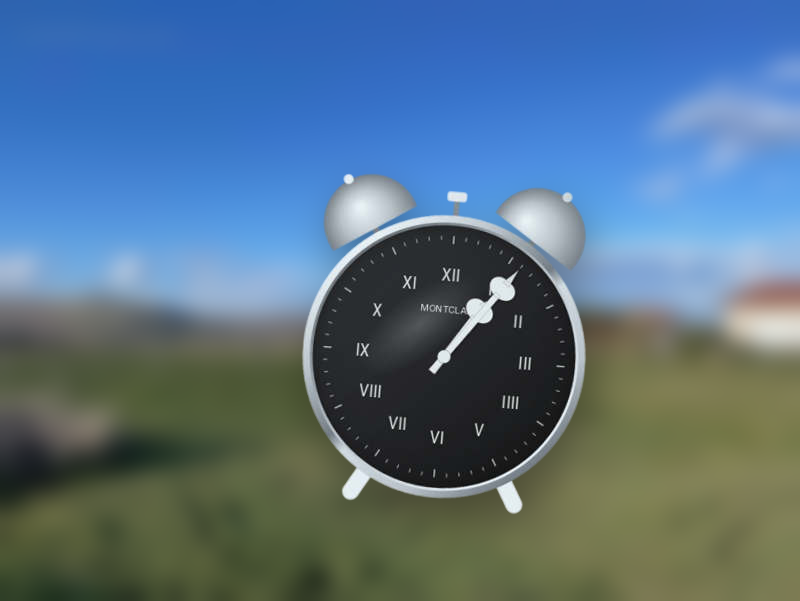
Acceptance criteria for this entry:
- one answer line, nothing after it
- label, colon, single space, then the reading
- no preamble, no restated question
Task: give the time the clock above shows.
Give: 1:06
